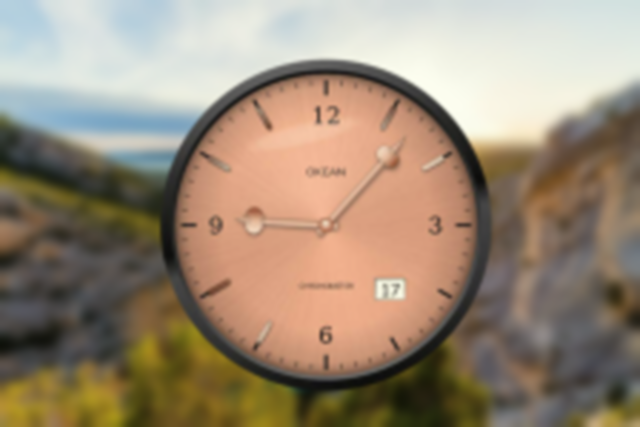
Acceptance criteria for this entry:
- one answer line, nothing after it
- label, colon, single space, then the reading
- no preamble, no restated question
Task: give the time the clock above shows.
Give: 9:07
